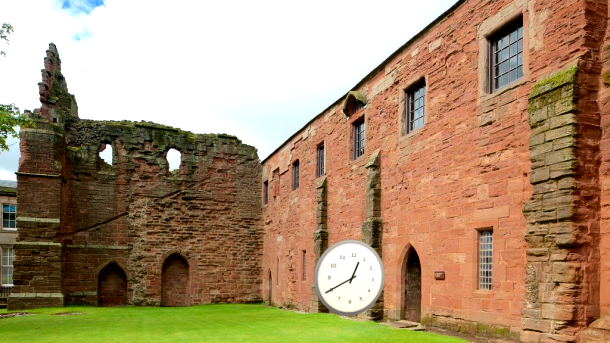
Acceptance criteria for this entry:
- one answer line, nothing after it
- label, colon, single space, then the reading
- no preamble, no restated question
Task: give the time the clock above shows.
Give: 12:40
